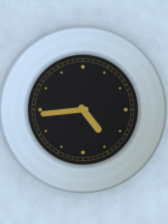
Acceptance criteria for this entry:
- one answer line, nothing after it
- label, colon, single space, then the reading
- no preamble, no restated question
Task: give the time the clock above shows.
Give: 4:44
